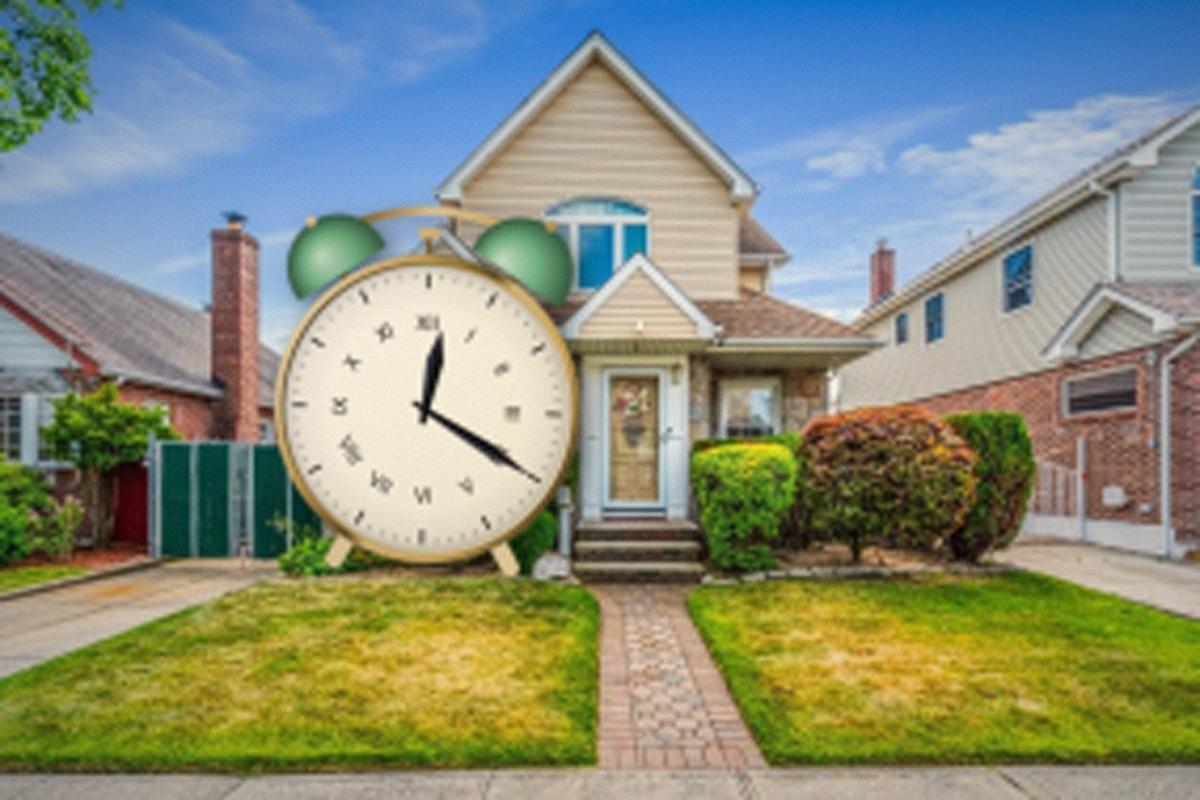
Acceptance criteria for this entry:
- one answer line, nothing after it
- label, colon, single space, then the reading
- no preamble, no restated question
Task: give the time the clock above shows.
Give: 12:20
